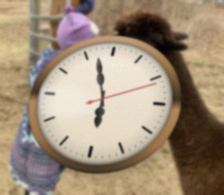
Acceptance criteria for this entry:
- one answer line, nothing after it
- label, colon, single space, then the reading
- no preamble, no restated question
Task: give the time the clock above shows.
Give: 5:57:11
